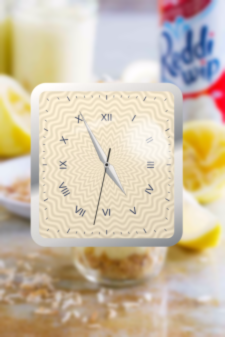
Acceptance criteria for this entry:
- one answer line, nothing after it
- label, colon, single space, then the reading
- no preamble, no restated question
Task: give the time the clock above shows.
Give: 4:55:32
